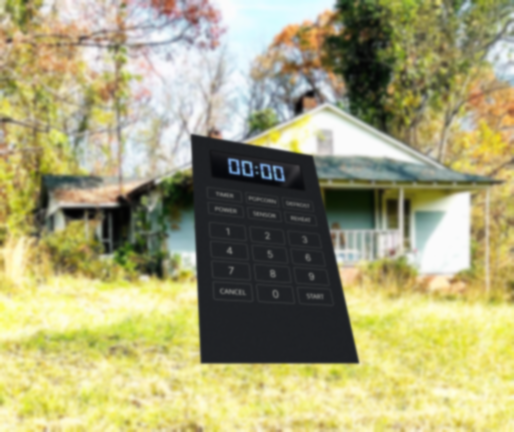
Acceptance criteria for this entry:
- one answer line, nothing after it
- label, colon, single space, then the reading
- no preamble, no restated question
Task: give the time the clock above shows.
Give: 0:00
